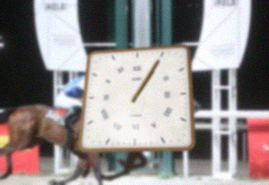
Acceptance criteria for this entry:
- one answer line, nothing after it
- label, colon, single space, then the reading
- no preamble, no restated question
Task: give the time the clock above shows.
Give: 1:05
